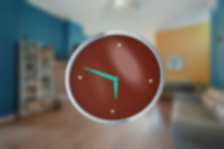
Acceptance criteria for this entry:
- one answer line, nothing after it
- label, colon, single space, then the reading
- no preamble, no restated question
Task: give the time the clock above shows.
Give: 5:48
